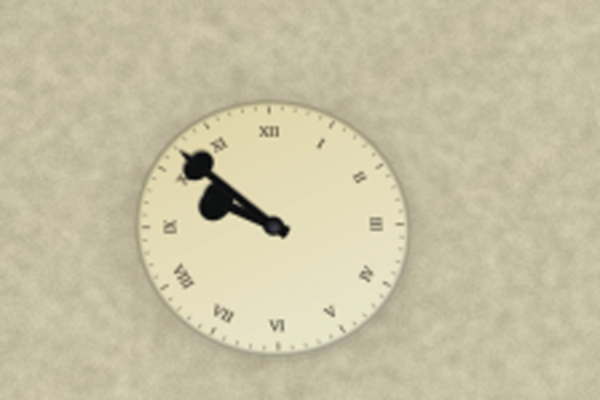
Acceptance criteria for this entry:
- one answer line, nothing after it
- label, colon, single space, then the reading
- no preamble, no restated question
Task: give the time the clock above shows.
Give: 9:52
